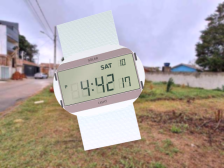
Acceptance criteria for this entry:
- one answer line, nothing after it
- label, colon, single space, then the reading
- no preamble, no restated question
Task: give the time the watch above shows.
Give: 4:42:17
